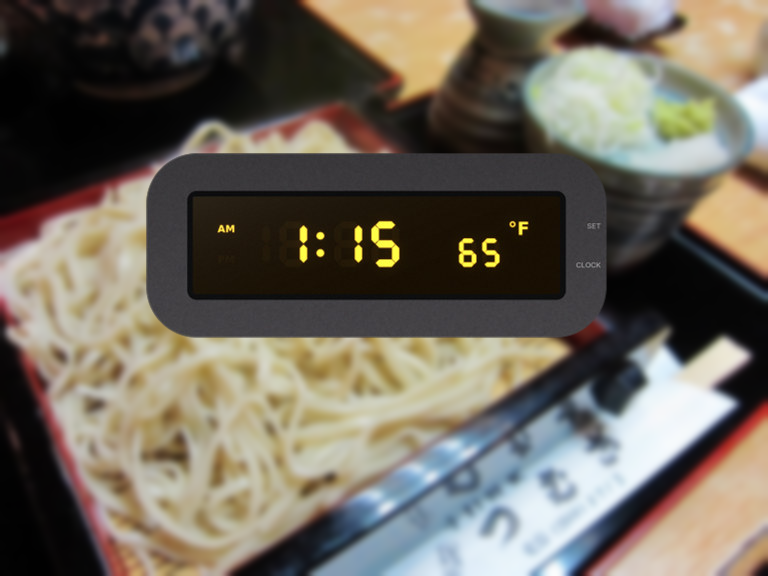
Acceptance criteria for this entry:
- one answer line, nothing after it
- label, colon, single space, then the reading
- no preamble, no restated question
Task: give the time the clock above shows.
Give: 1:15
